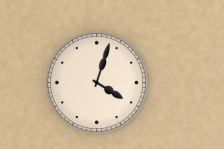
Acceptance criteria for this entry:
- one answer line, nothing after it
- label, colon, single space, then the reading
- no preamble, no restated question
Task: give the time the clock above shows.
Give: 4:03
